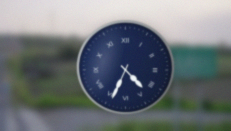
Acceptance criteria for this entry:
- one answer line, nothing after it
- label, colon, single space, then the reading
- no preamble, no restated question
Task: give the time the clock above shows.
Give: 4:34
